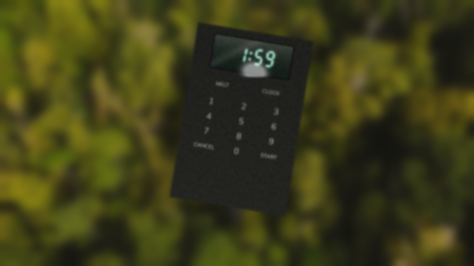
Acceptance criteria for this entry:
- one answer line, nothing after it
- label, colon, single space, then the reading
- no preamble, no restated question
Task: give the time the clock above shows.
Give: 1:59
